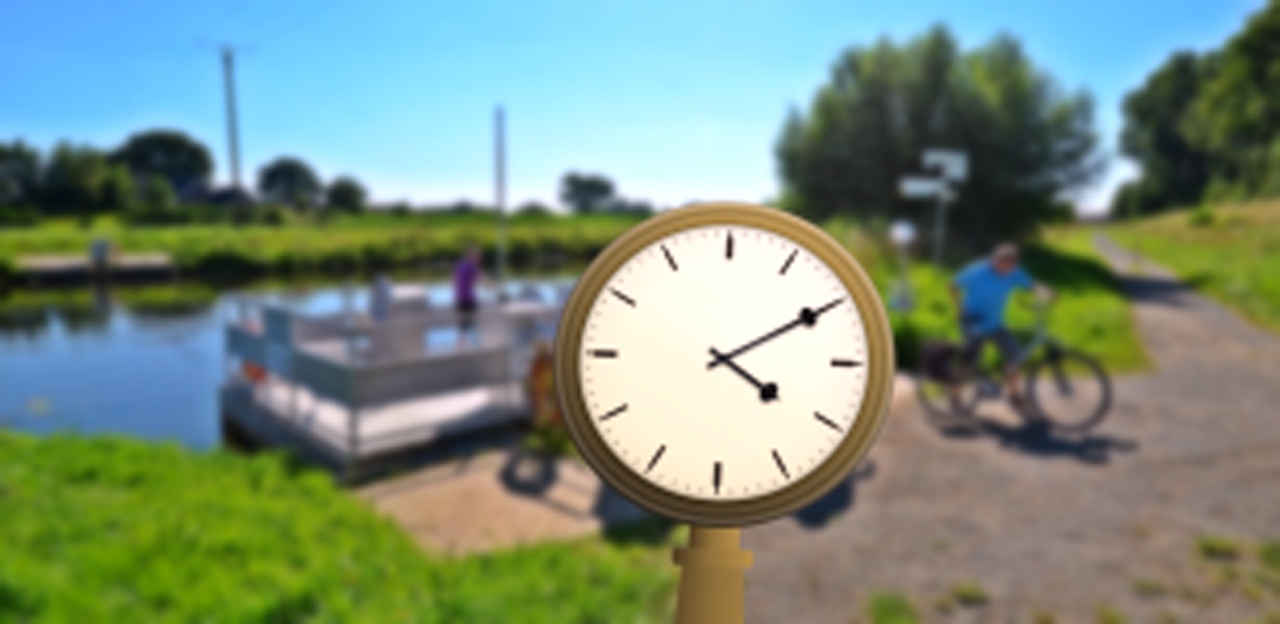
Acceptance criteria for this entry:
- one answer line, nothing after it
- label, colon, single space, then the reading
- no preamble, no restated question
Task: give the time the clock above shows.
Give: 4:10
